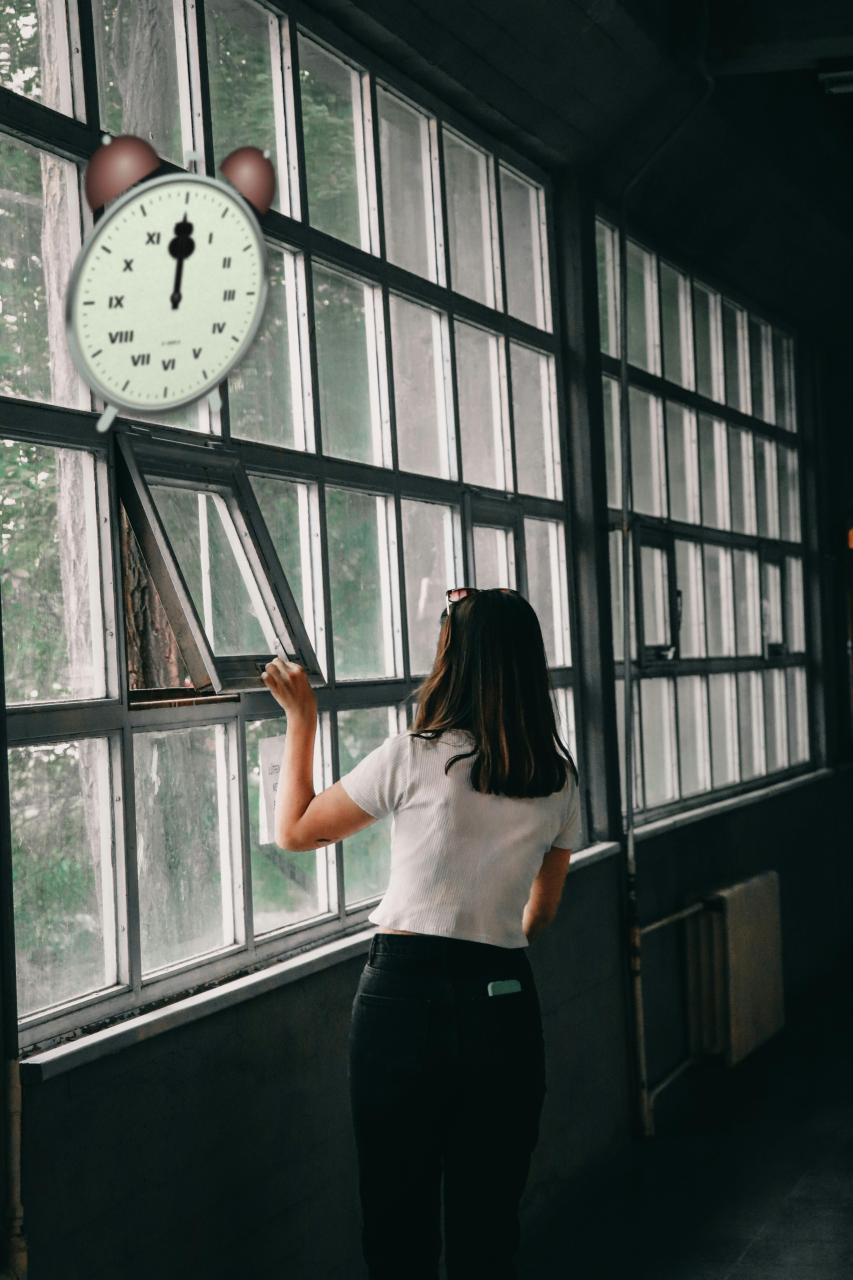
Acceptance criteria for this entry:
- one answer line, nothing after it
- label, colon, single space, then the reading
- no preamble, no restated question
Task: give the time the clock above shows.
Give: 12:00
